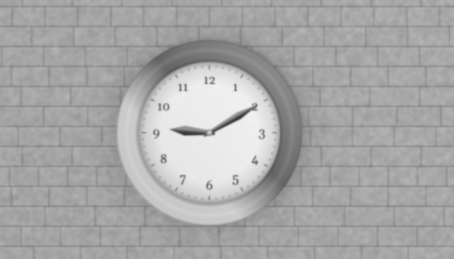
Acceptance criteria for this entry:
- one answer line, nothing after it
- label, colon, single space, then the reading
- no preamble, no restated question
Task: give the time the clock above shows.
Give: 9:10
